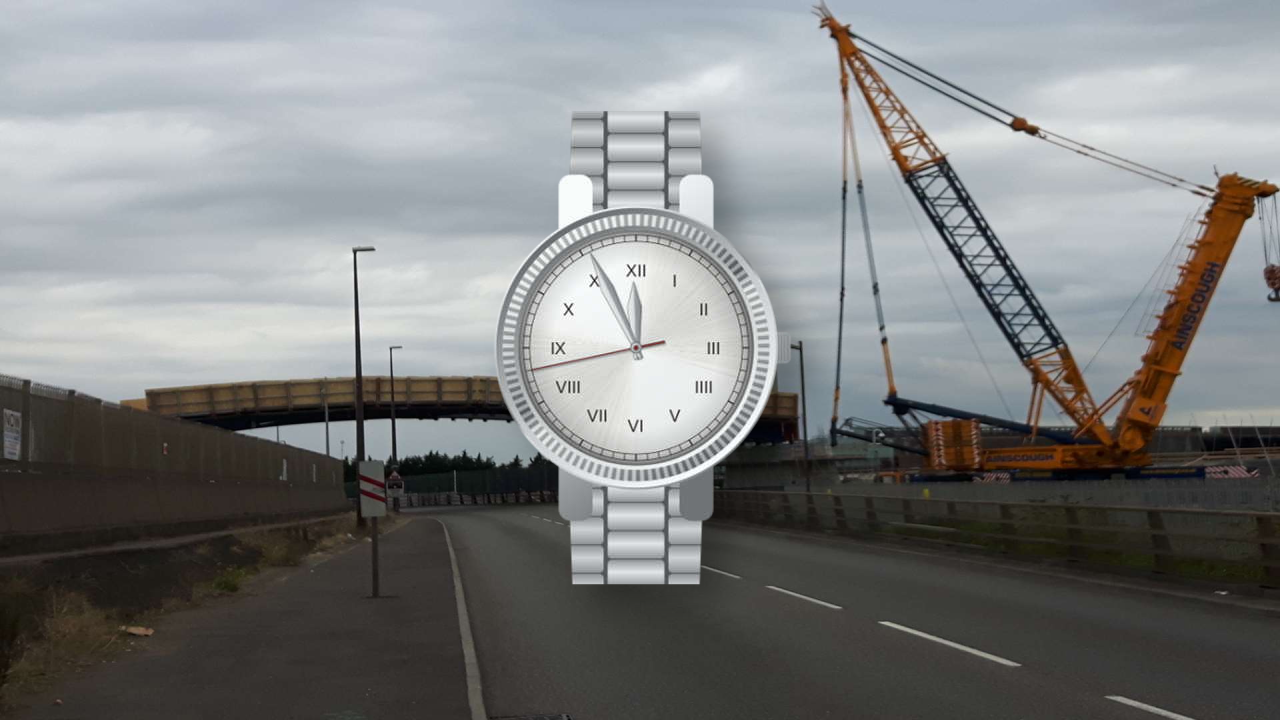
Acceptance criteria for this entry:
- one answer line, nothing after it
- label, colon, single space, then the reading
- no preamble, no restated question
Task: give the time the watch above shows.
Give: 11:55:43
